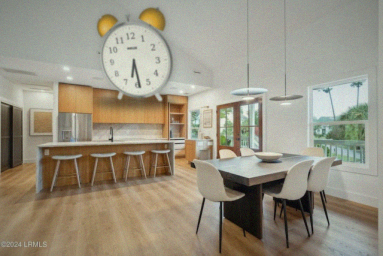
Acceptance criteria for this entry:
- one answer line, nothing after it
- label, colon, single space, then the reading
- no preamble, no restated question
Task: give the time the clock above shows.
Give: 6:29
